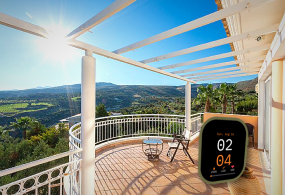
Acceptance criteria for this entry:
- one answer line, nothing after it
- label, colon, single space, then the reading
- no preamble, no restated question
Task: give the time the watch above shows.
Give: 2:04
